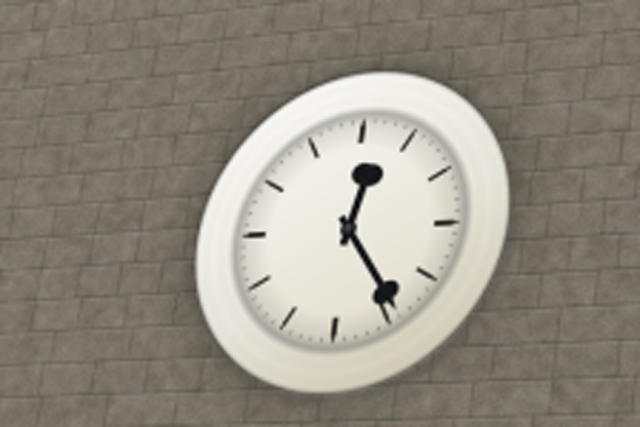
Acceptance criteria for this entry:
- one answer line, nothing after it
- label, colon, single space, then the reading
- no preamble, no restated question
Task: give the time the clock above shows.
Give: 12:24
